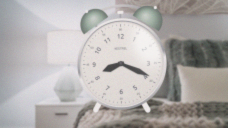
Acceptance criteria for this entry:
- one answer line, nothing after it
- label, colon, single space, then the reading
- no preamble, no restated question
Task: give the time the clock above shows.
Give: 8:19
